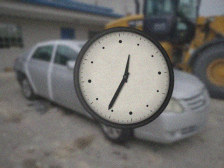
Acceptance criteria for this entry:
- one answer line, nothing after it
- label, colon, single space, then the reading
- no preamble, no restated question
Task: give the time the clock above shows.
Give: 12:36
